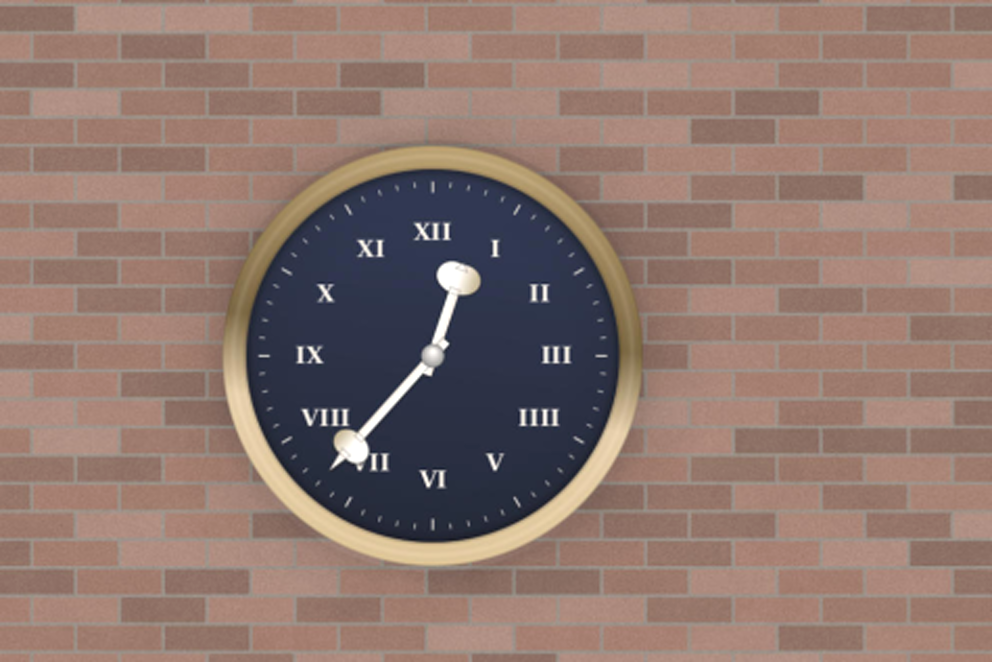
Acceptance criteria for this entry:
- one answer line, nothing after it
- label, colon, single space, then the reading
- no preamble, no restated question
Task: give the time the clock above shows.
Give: 12:37
